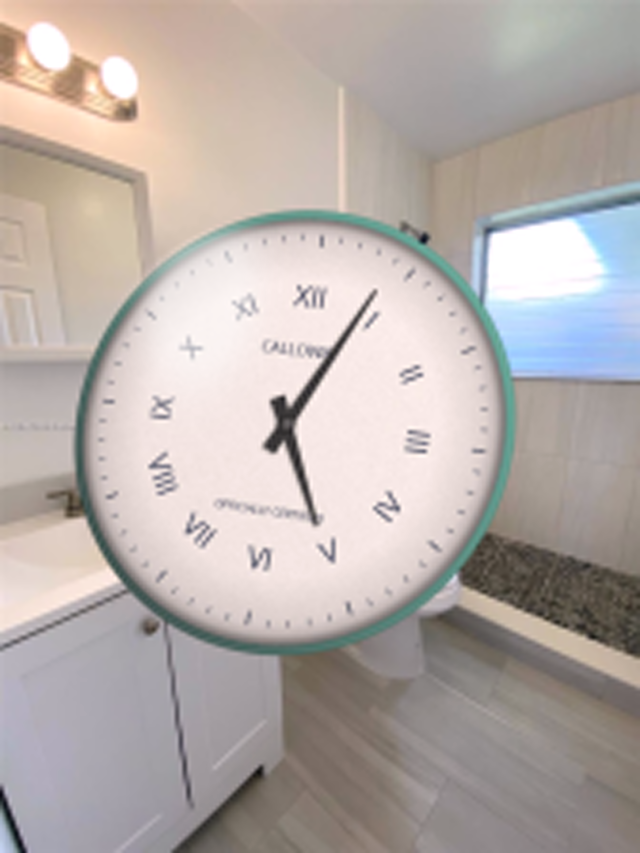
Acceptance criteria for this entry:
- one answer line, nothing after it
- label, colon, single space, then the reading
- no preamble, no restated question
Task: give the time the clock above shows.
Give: 5:04
